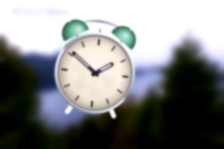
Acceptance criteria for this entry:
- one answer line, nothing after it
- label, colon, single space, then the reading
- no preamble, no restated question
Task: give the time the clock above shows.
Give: 1:51
